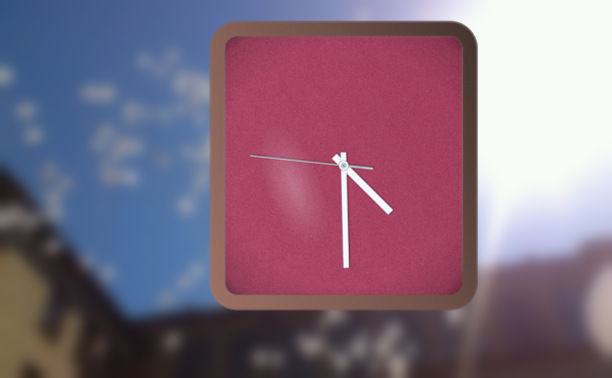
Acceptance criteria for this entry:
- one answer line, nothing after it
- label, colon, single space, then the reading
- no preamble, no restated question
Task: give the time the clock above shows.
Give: 4:29:46
